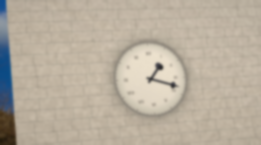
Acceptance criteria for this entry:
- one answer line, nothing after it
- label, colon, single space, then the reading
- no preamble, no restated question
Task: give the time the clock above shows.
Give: 1:18
